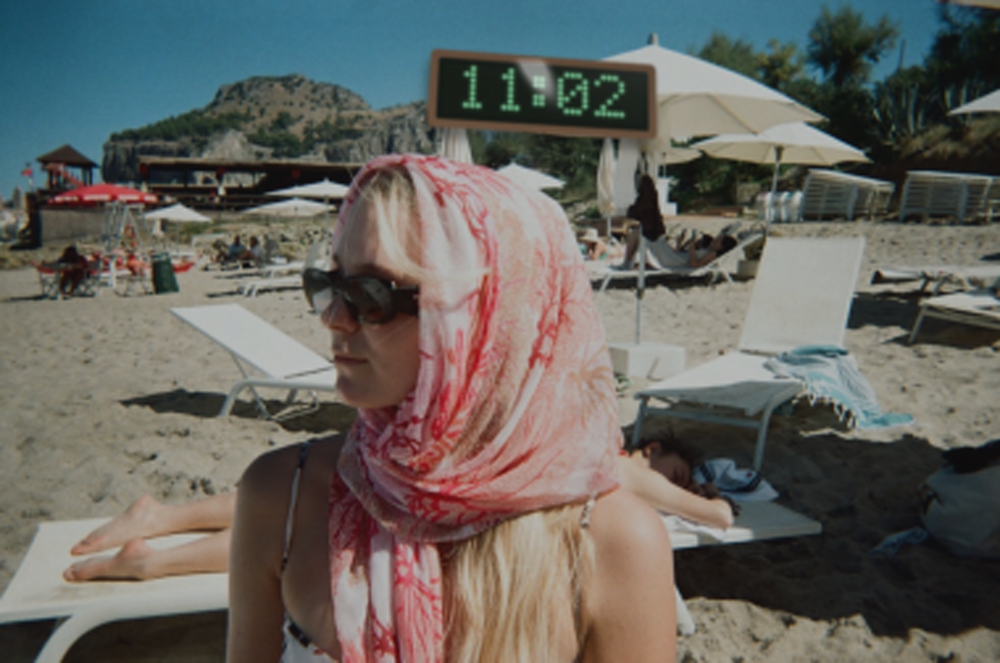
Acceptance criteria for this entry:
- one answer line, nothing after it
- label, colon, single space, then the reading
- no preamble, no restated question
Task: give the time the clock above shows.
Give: 11:02
